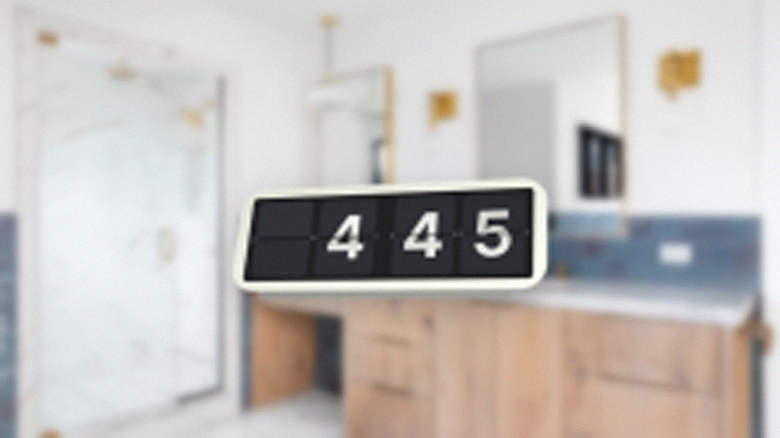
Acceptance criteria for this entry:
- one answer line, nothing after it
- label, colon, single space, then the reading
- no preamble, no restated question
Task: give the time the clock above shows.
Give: 4:45
